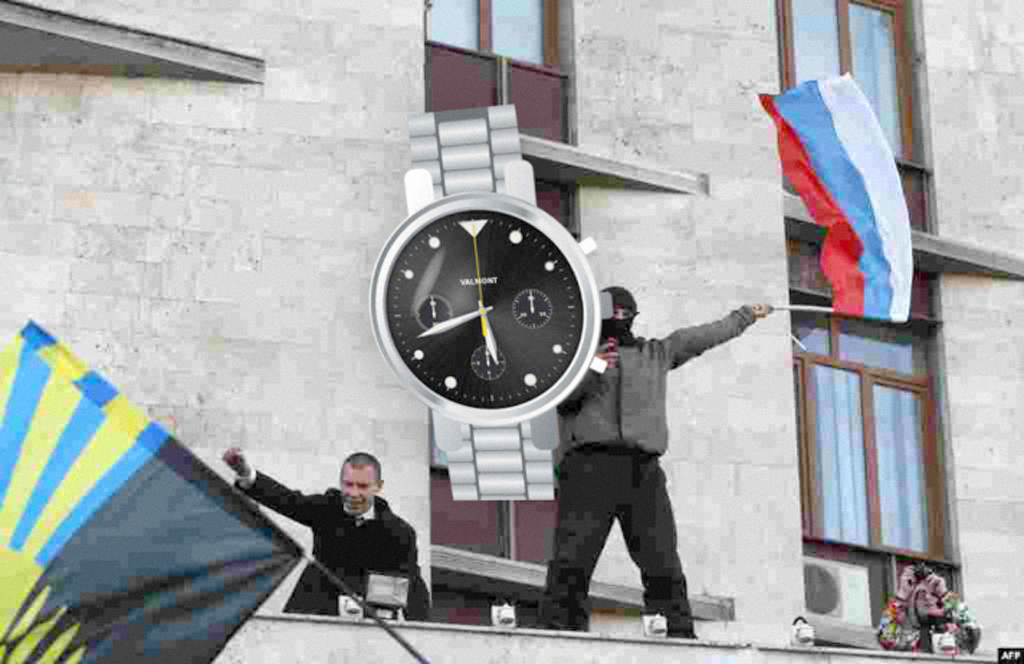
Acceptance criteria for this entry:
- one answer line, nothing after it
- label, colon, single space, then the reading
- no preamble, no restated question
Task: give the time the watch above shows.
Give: 5:42
